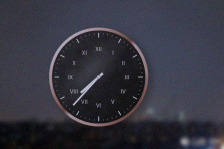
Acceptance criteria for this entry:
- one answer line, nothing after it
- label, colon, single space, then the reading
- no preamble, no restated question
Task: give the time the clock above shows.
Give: 7:37
